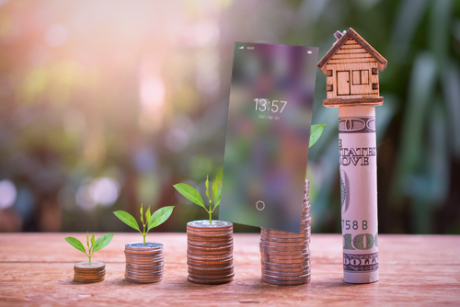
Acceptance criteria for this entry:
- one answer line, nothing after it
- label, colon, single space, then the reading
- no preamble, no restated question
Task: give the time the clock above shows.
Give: 13:57
